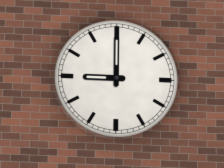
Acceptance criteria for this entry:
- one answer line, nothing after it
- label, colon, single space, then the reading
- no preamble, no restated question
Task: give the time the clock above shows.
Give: 9:00
